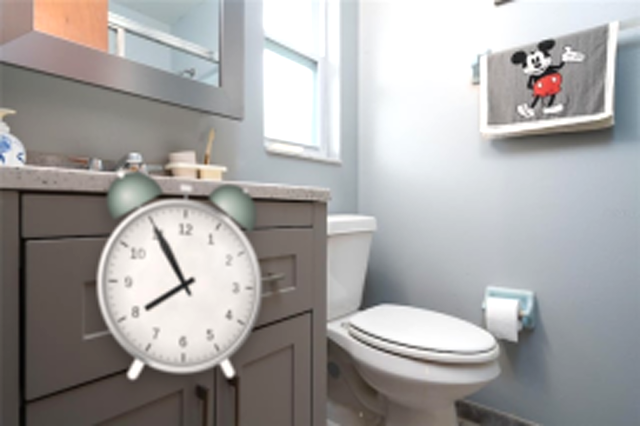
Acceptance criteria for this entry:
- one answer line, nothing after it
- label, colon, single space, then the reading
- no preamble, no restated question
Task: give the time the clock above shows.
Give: 7:55
